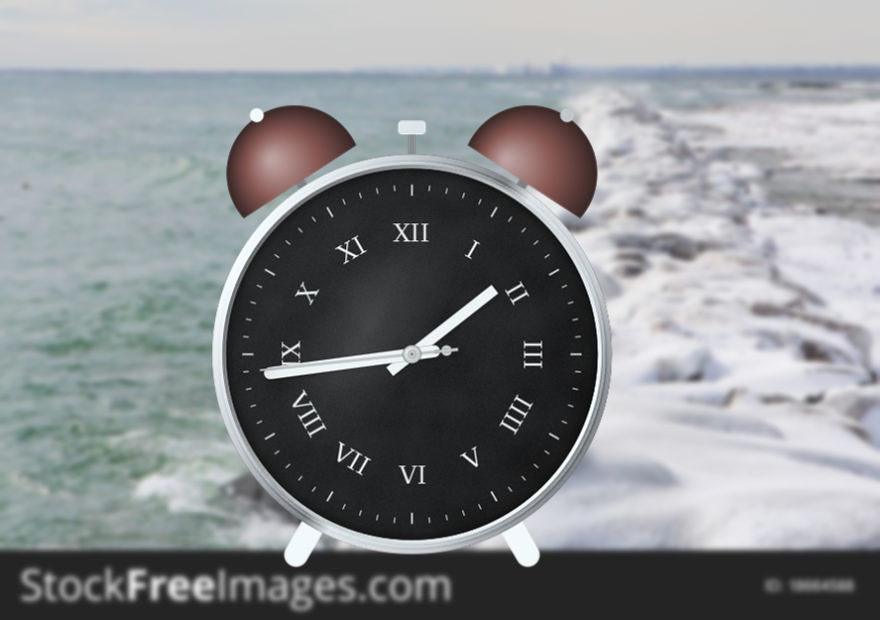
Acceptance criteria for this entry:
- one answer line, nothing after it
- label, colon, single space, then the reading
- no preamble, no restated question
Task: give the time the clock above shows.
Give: 1:43:44
